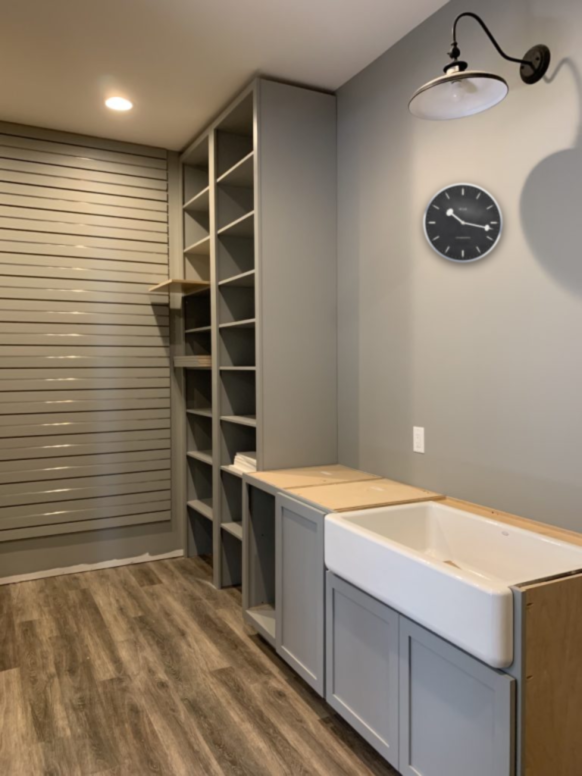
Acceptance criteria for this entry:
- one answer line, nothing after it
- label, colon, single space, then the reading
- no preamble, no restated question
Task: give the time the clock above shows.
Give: 10:17
